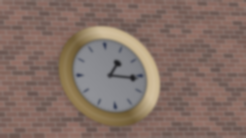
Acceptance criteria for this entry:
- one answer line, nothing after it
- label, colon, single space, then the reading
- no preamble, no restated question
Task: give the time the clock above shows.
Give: 1:16
